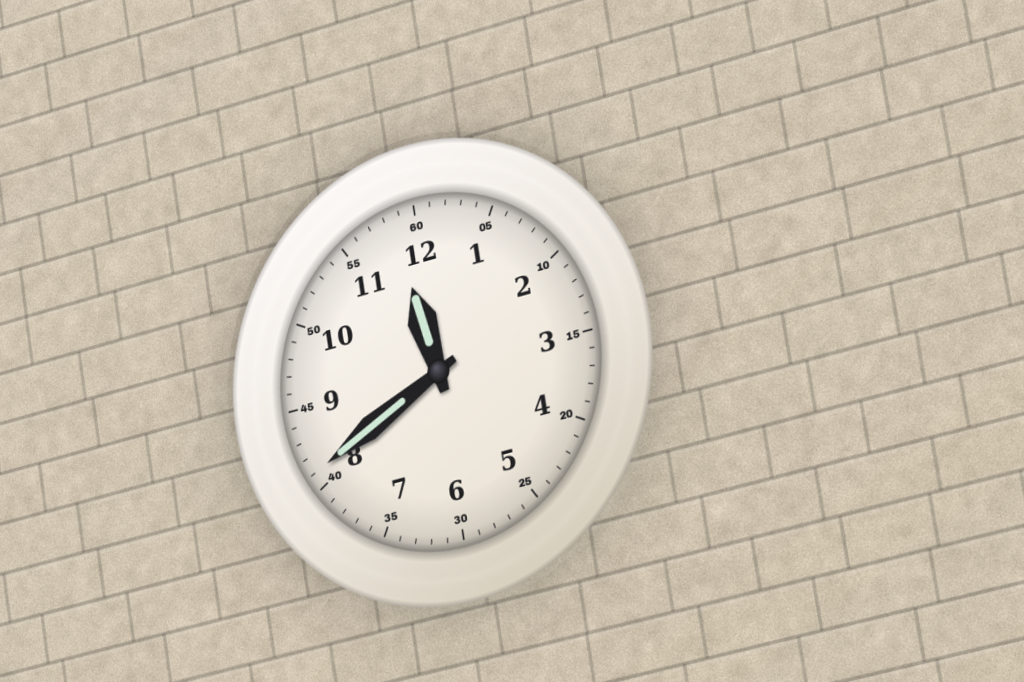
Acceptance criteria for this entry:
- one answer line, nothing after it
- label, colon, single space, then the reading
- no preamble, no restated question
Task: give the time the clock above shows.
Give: 11:41
